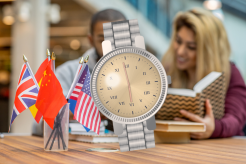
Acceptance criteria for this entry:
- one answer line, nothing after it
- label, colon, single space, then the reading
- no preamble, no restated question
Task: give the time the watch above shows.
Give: 5:59
